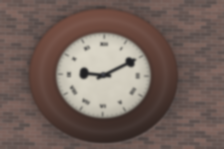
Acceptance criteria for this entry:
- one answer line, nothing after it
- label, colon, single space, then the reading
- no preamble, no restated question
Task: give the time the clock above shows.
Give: 9:10
